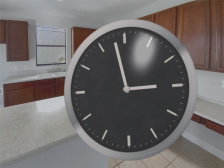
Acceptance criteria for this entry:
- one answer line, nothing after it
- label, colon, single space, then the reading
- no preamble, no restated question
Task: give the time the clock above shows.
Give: 2:58
